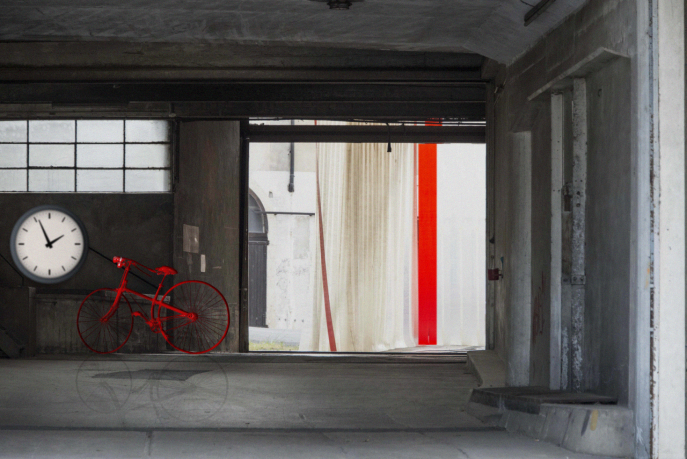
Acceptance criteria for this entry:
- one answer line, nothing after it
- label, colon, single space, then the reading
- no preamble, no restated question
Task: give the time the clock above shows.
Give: 1:56
